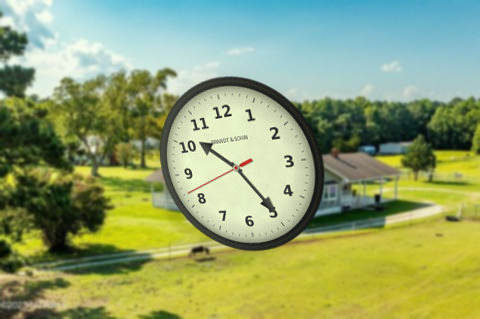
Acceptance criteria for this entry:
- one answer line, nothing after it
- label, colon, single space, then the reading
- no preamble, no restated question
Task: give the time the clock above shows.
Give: 10:24:42
